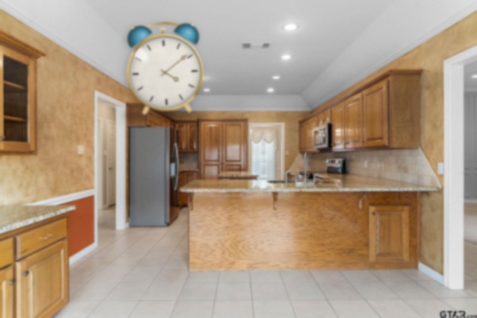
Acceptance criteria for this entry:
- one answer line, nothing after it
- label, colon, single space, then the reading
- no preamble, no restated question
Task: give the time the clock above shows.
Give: 4:09
